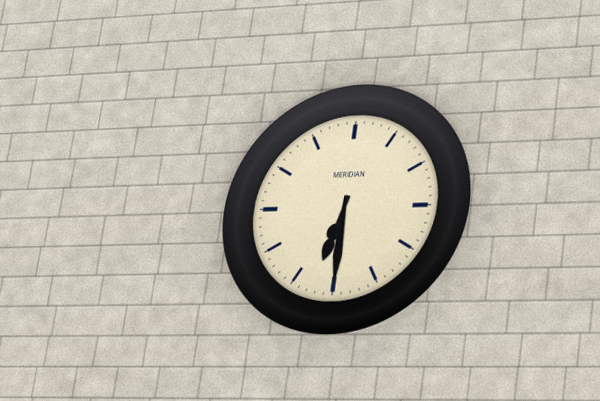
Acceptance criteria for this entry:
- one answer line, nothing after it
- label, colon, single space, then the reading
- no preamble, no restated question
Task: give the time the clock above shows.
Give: 6:30
